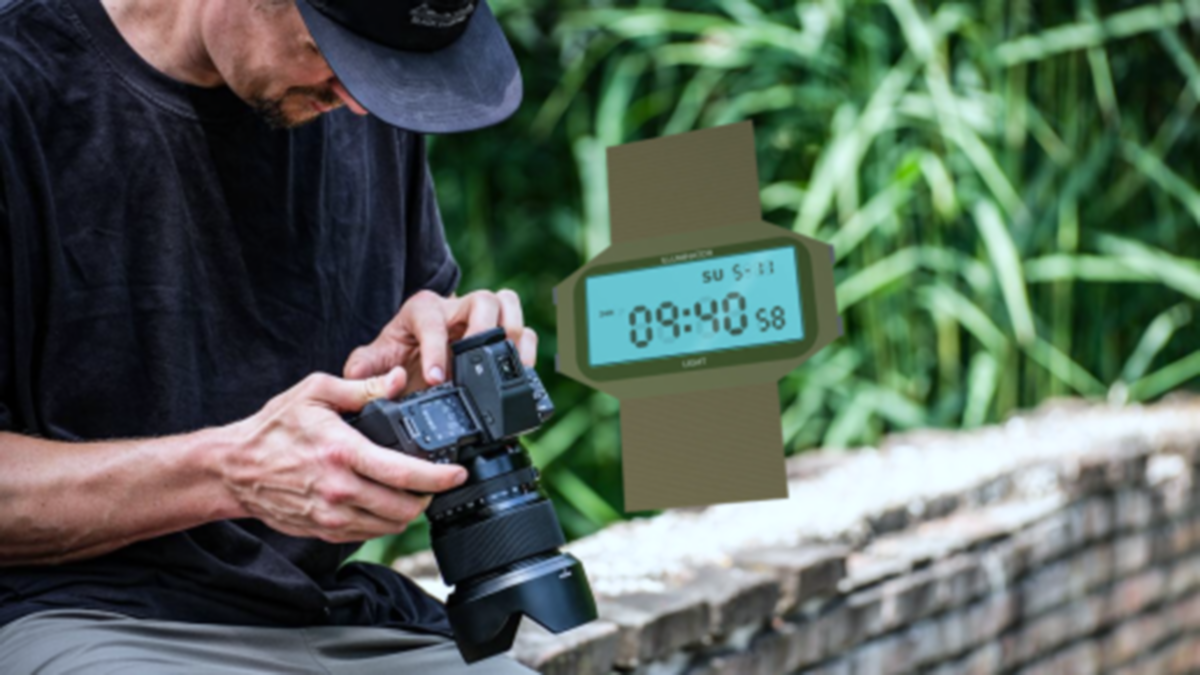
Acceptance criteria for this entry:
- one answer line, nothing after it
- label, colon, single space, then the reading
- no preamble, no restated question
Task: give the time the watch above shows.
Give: 9:40:58
